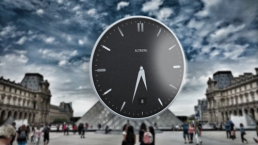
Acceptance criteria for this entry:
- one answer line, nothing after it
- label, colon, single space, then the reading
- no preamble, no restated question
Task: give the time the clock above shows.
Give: 5:33
